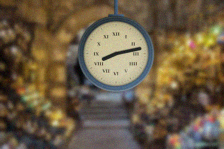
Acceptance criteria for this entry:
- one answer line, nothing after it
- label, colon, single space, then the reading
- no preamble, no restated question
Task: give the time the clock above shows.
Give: 8:13
